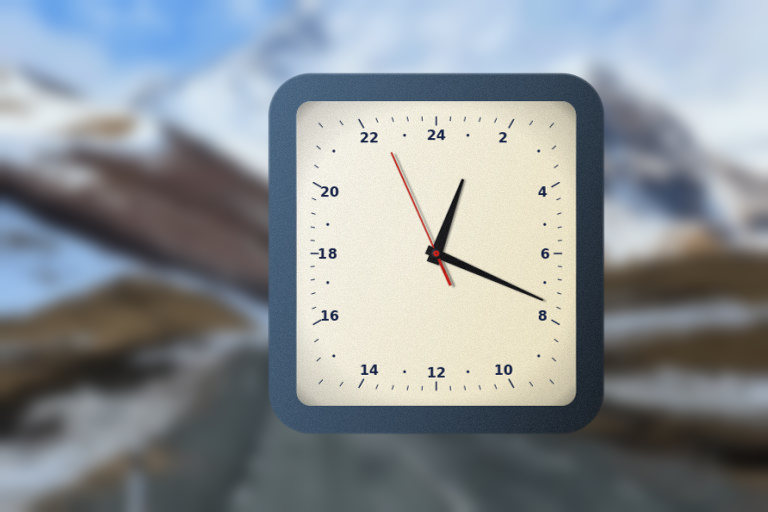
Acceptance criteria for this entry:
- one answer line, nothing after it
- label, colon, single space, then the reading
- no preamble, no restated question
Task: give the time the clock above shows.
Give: 1:18:56
